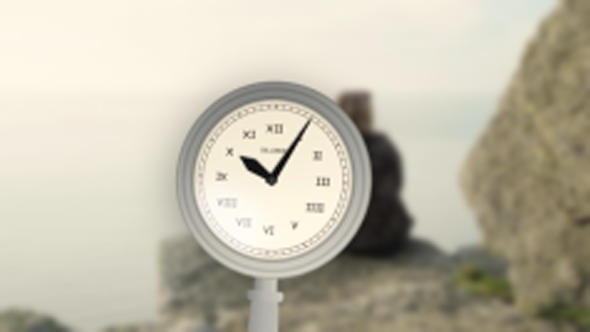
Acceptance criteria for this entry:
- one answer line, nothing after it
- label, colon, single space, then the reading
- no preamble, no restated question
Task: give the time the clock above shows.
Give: 10:05
